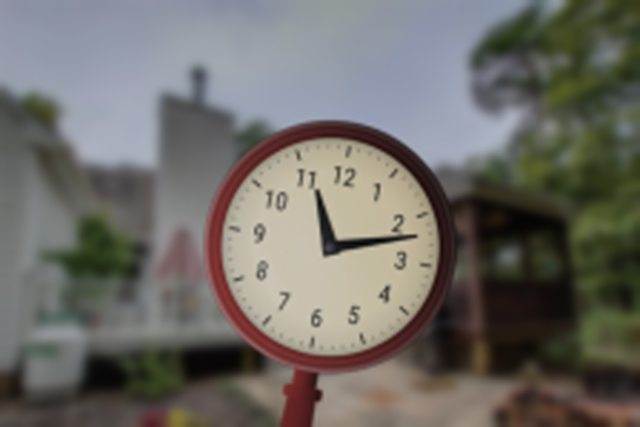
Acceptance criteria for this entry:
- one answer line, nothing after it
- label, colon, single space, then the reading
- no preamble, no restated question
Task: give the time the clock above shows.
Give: 11:12
